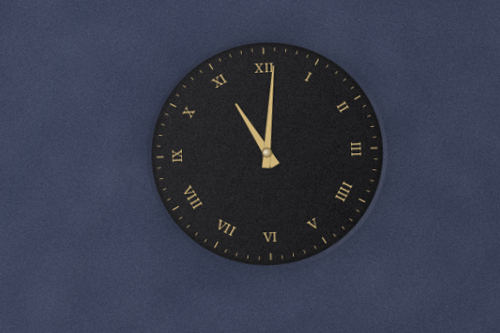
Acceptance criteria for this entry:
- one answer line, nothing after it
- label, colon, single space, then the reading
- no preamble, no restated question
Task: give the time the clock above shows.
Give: 11:01
